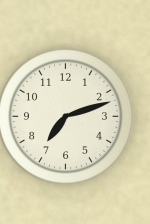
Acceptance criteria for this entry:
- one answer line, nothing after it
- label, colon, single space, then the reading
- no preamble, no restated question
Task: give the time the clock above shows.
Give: 7:12
